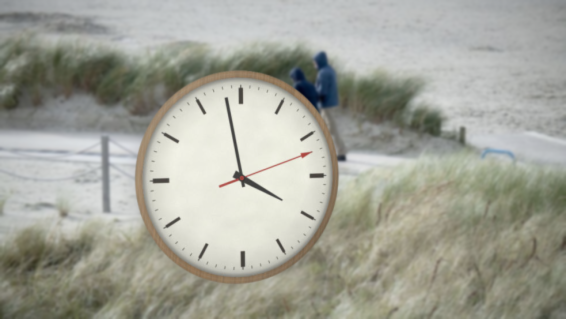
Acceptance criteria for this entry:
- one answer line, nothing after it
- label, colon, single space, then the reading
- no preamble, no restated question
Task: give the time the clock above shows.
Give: 3:58:12
